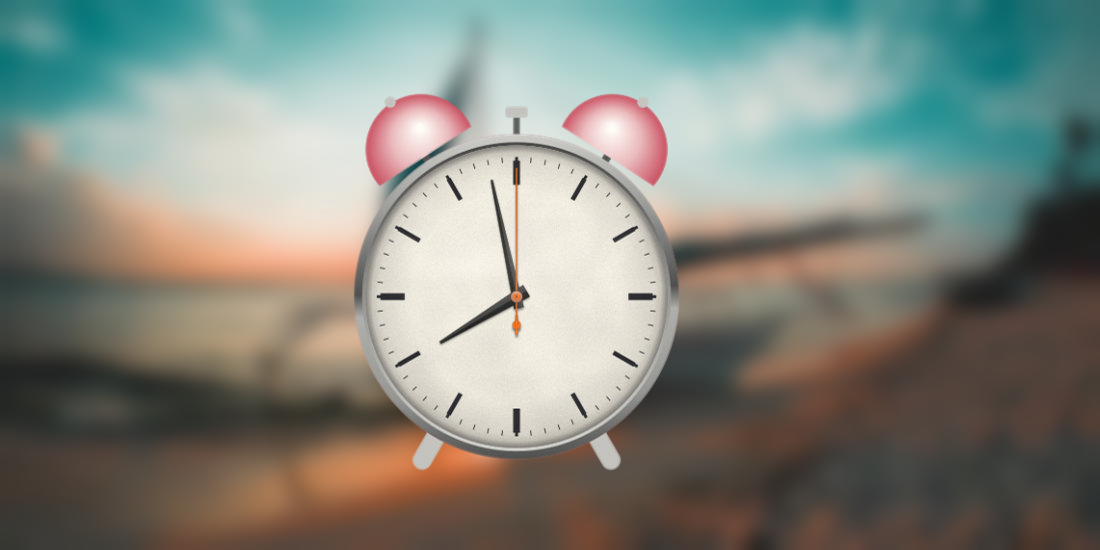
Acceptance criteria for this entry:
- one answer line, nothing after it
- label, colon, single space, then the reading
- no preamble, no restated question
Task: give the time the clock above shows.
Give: 7:58:00
